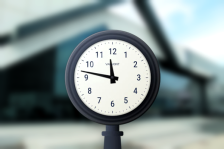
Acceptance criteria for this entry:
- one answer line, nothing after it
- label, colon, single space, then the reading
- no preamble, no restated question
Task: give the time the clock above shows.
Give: 11:47
